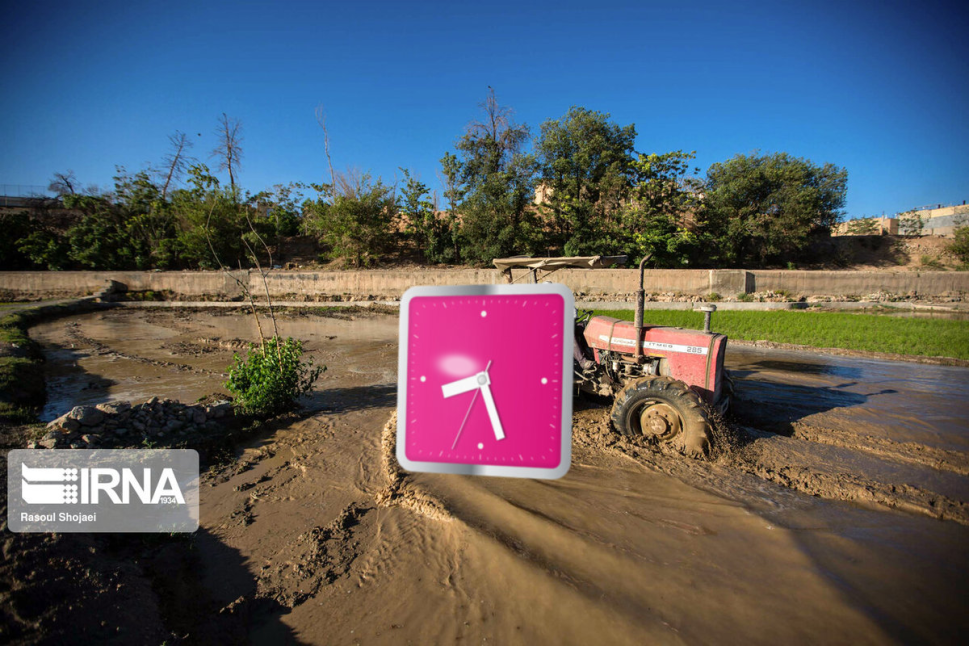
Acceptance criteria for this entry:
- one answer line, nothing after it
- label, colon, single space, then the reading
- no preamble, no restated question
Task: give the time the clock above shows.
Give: 8:26:34
